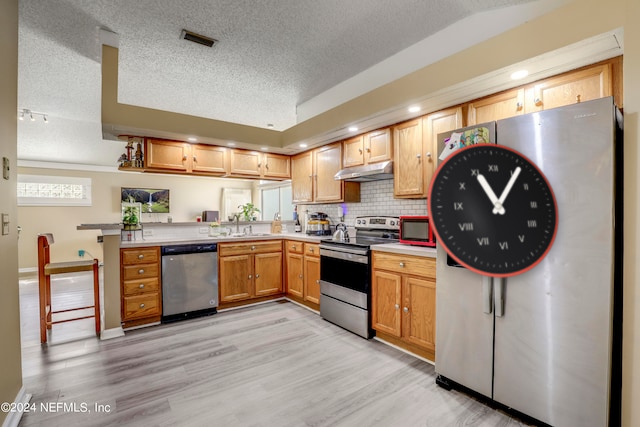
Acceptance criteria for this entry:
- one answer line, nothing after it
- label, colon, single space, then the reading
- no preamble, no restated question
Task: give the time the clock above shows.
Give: 11:06
